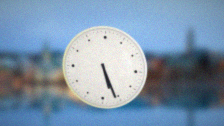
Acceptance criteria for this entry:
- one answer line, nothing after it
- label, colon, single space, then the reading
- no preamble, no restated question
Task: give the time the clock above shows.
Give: 5:26
